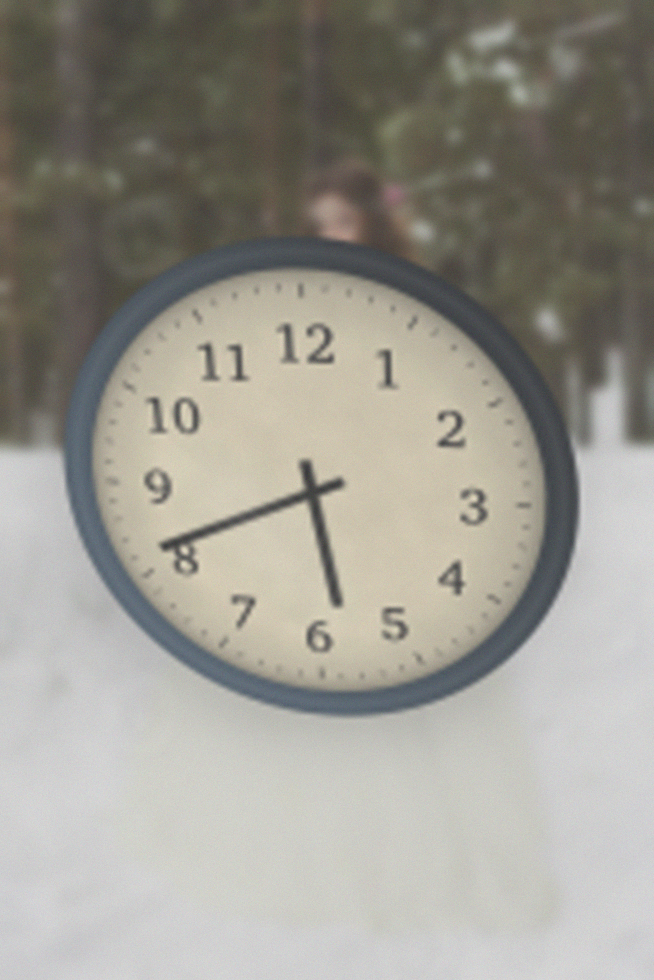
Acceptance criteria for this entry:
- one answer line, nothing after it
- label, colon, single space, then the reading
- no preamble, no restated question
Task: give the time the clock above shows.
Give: 5:41
